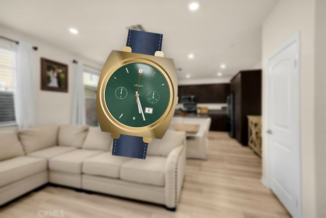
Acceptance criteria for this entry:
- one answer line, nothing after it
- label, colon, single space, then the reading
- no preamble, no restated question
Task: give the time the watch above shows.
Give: 5:26
